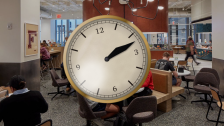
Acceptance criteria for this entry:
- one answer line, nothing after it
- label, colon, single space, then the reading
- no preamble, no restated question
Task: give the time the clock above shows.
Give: 2:12
